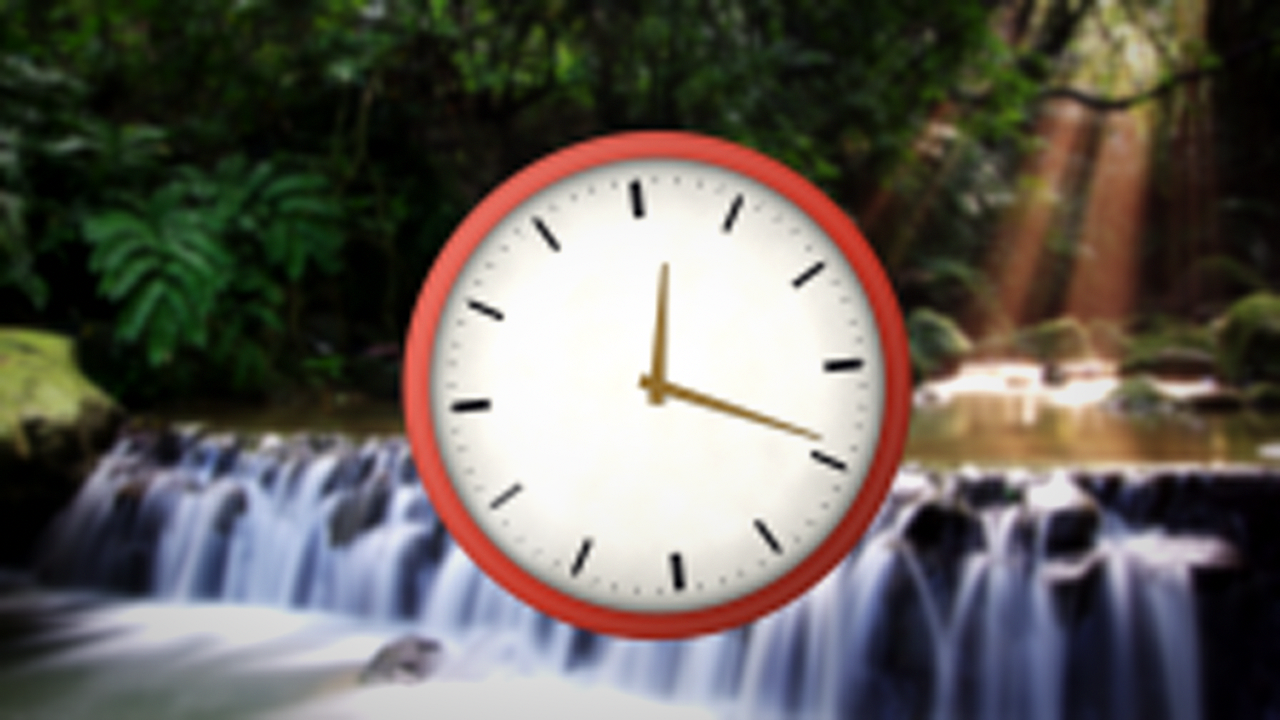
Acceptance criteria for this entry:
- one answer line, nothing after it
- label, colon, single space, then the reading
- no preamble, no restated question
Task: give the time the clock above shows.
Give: 12:19
